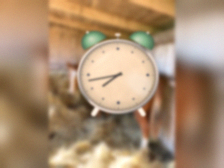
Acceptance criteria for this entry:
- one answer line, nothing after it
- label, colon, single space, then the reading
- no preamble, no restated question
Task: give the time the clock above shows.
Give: 7:43
